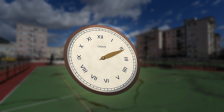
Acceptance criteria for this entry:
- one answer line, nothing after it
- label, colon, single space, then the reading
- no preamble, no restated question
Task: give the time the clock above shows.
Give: 2:11
